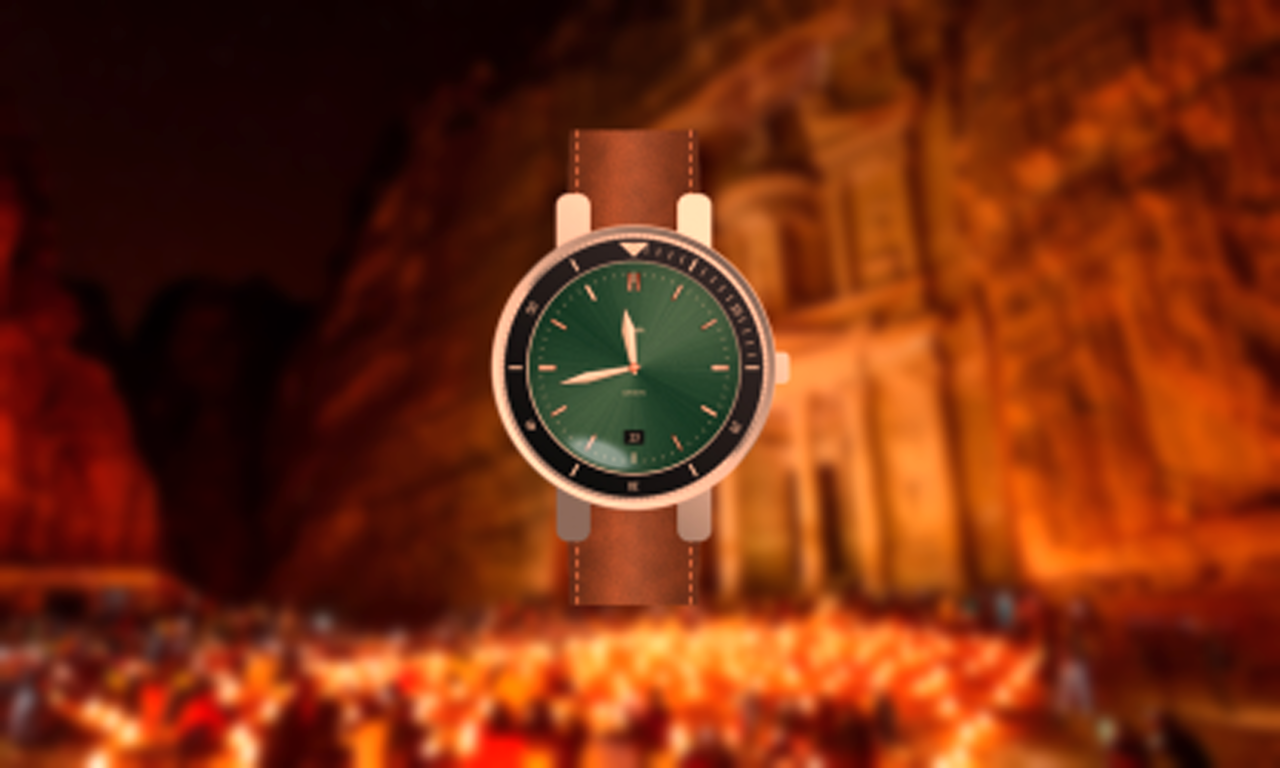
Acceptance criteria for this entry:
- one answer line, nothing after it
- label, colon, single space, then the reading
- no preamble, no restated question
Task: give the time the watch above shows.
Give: 11:43
